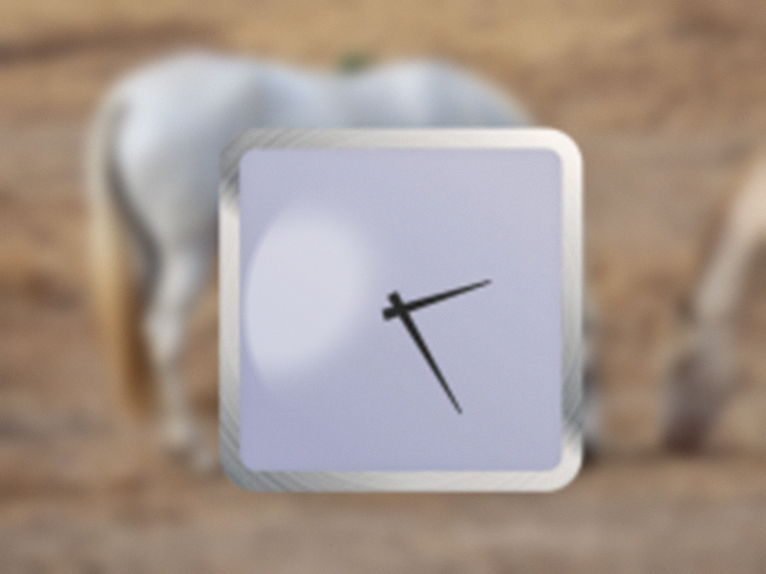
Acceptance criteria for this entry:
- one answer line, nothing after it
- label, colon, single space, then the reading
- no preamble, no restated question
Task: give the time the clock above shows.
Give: 2:25
